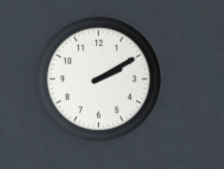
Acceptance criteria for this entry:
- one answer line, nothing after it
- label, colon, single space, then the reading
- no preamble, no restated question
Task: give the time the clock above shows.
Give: 2:10
